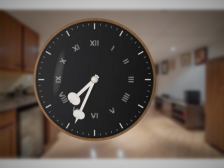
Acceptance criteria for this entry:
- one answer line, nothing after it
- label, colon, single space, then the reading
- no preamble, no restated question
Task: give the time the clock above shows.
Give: 7:34
